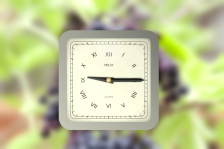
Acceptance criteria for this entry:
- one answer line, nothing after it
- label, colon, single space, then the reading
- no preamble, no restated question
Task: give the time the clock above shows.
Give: 9:15
